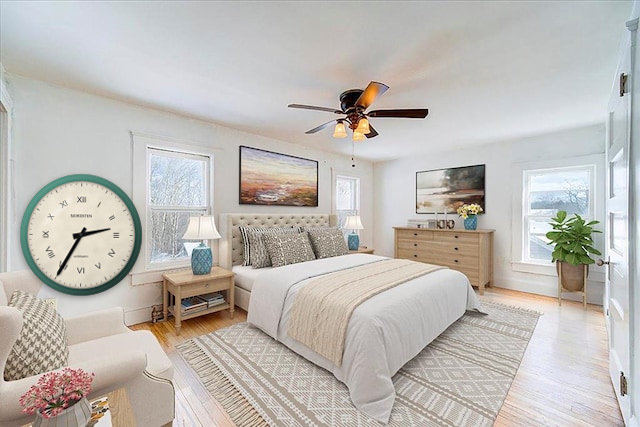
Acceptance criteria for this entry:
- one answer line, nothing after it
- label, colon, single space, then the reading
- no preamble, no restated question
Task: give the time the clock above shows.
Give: 2:35
